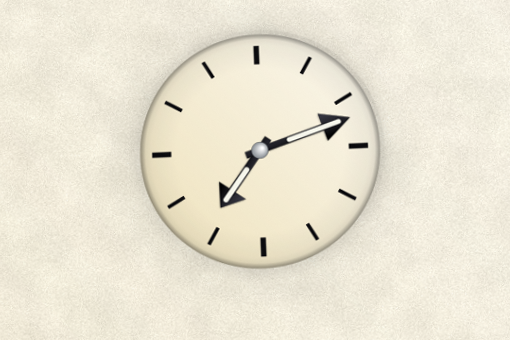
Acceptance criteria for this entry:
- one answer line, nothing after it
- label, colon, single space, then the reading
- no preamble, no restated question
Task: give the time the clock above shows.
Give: 7:12
